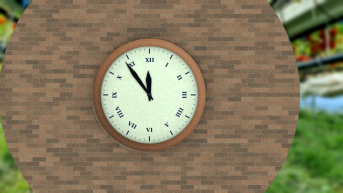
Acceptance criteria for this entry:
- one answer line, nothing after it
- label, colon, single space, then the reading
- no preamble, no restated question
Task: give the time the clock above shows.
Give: 11:54
